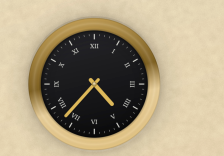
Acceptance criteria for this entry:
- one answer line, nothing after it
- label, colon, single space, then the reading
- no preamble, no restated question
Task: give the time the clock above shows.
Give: 4:37
